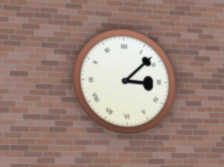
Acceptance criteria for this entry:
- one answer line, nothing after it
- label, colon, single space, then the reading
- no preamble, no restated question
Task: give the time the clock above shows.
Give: 3:08
